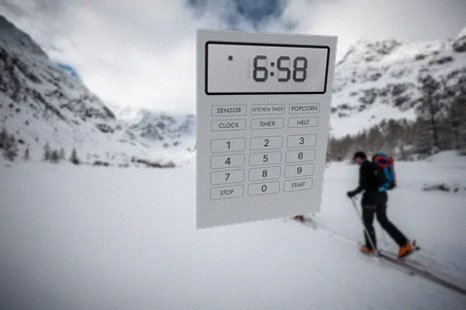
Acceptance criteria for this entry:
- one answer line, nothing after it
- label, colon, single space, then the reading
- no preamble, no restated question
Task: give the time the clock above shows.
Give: 6:58
